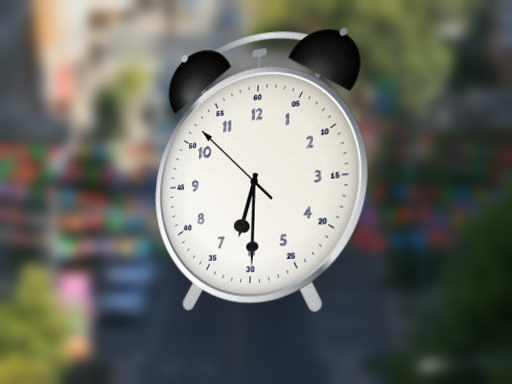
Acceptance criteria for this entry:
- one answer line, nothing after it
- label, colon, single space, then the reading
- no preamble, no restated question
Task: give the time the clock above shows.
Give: 6:29:52
